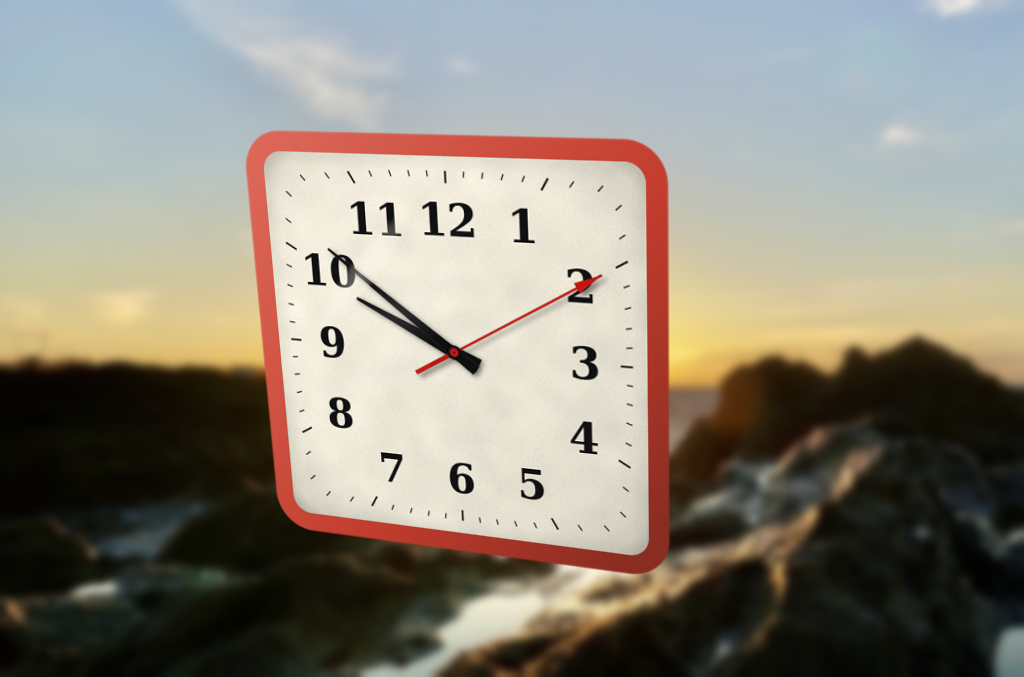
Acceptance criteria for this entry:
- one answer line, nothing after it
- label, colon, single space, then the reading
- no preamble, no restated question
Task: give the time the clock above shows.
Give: 9:51:10
